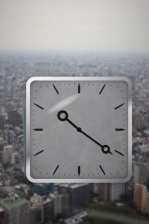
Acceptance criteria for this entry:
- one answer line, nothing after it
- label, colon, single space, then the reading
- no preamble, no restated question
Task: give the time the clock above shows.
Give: 10:21
